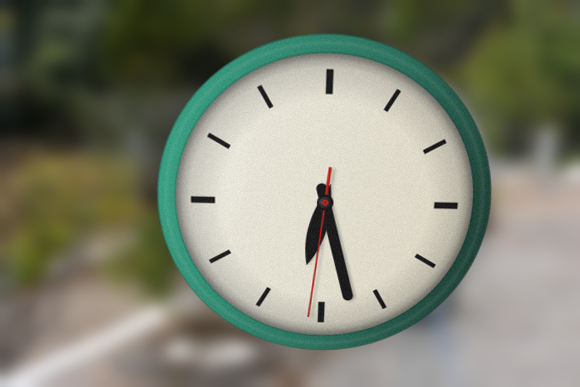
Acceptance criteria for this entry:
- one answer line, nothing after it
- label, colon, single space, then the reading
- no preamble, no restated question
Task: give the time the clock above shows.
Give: 6:27:31
